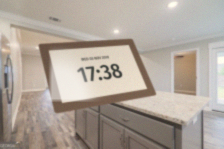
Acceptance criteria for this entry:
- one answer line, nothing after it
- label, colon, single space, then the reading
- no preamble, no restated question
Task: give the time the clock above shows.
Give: 17:38
